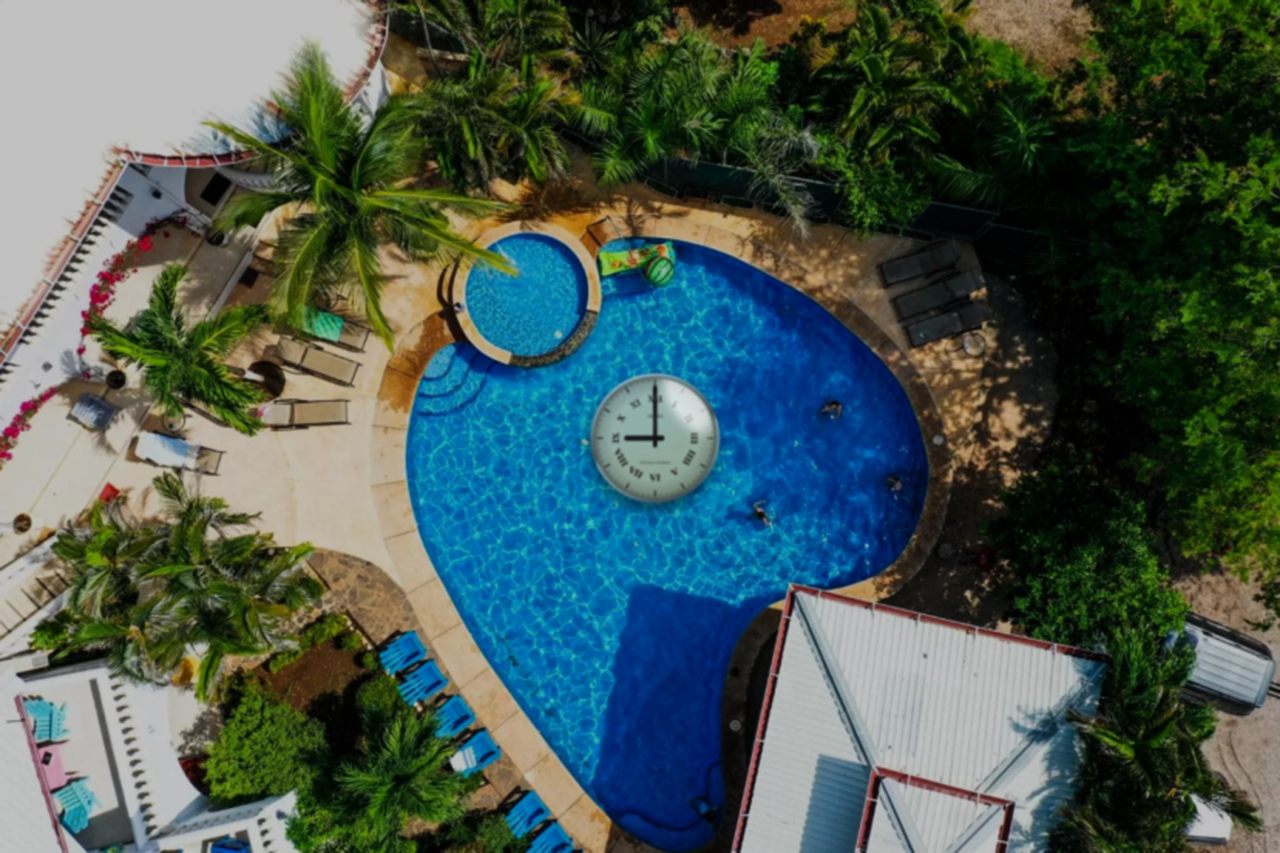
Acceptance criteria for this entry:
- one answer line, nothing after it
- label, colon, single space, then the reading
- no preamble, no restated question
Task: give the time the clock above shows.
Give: 9:00
